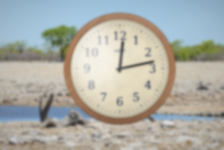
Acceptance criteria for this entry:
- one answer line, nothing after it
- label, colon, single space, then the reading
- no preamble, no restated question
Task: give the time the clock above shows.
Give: 12:13
